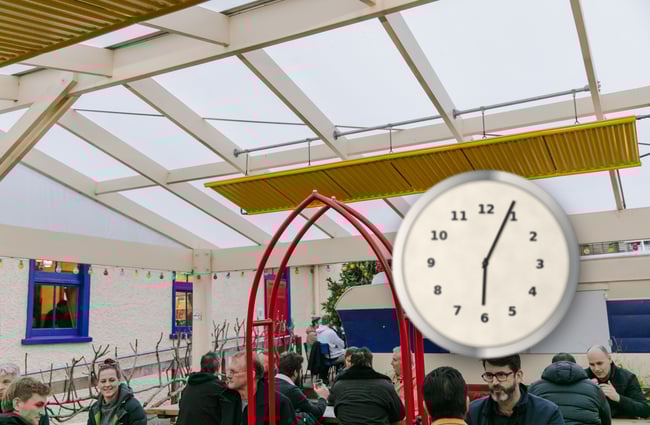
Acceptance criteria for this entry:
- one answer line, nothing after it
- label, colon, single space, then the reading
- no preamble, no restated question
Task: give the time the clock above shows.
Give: 6:04
